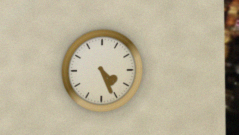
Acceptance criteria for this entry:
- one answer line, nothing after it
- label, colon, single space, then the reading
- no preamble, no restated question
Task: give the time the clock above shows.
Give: 4:26
